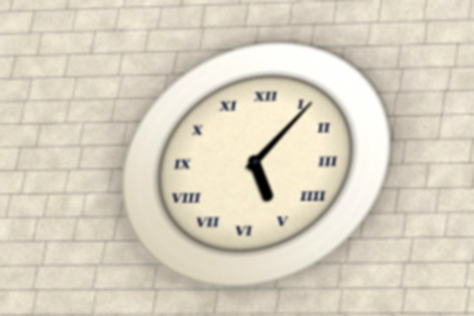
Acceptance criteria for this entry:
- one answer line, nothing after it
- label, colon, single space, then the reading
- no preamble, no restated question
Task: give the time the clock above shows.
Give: 5:06
